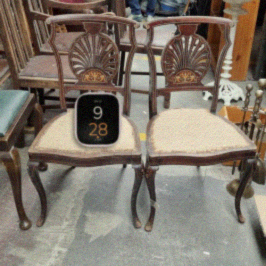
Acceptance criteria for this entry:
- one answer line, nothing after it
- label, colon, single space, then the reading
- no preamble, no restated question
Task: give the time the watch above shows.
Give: 9:28
